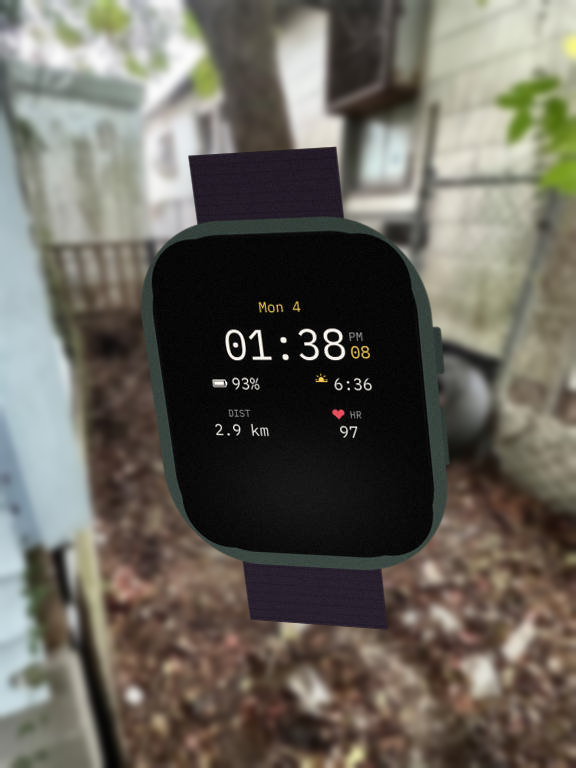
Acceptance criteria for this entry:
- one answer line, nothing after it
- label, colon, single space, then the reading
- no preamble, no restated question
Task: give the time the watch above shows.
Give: 1:38:08
